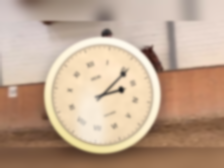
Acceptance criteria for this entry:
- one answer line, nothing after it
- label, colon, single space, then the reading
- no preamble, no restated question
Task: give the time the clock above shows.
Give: 3:11
